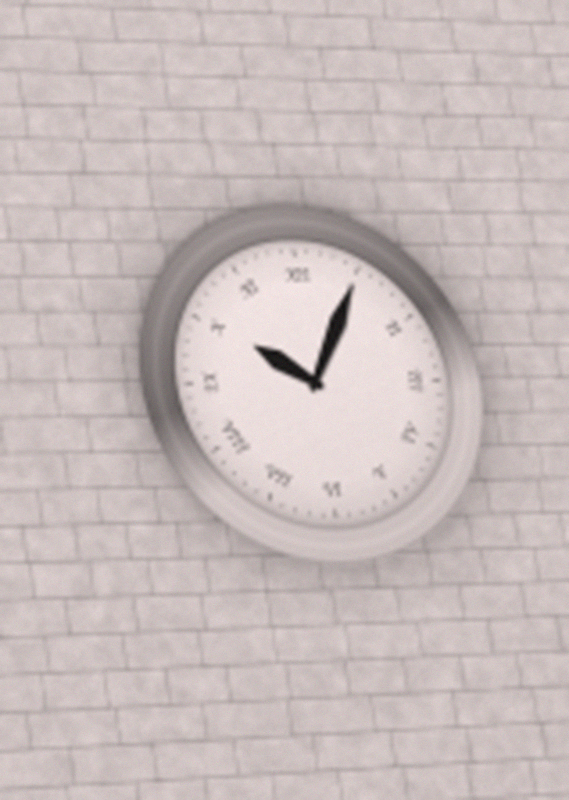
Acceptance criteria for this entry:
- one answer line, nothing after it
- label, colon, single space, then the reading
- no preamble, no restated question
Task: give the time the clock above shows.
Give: 10:05
